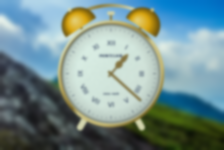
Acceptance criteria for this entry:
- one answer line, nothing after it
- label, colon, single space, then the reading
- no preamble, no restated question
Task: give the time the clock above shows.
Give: 1:22
